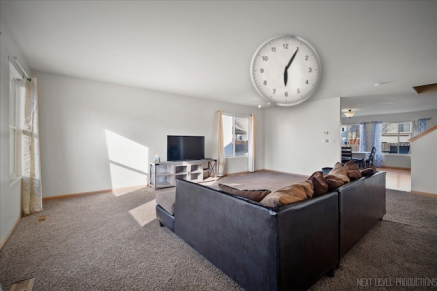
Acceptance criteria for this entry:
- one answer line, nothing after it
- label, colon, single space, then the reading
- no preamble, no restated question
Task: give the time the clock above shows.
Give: 6:05
